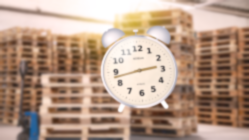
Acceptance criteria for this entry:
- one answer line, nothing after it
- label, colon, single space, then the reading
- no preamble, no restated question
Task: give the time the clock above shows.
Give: 2:43
